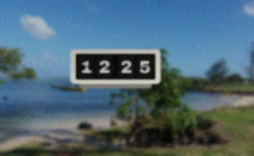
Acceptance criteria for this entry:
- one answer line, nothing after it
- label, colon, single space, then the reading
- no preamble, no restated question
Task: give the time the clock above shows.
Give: 12:25
